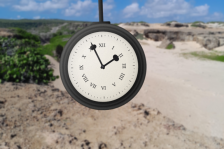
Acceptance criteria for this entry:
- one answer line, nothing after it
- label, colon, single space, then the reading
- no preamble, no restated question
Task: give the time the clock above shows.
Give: 1:56
